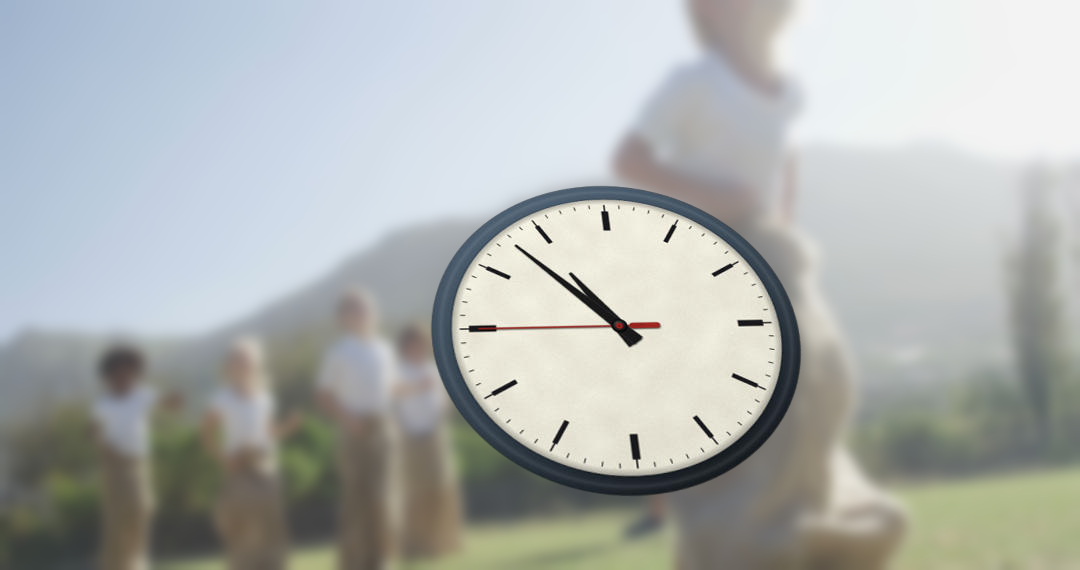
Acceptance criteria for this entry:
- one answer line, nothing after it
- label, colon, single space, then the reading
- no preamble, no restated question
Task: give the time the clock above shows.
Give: 10:52:45
